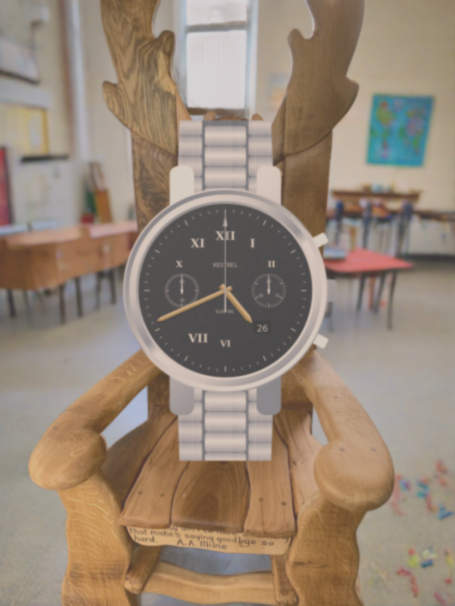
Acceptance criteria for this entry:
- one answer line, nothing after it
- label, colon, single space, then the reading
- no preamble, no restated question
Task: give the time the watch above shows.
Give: 4:41
